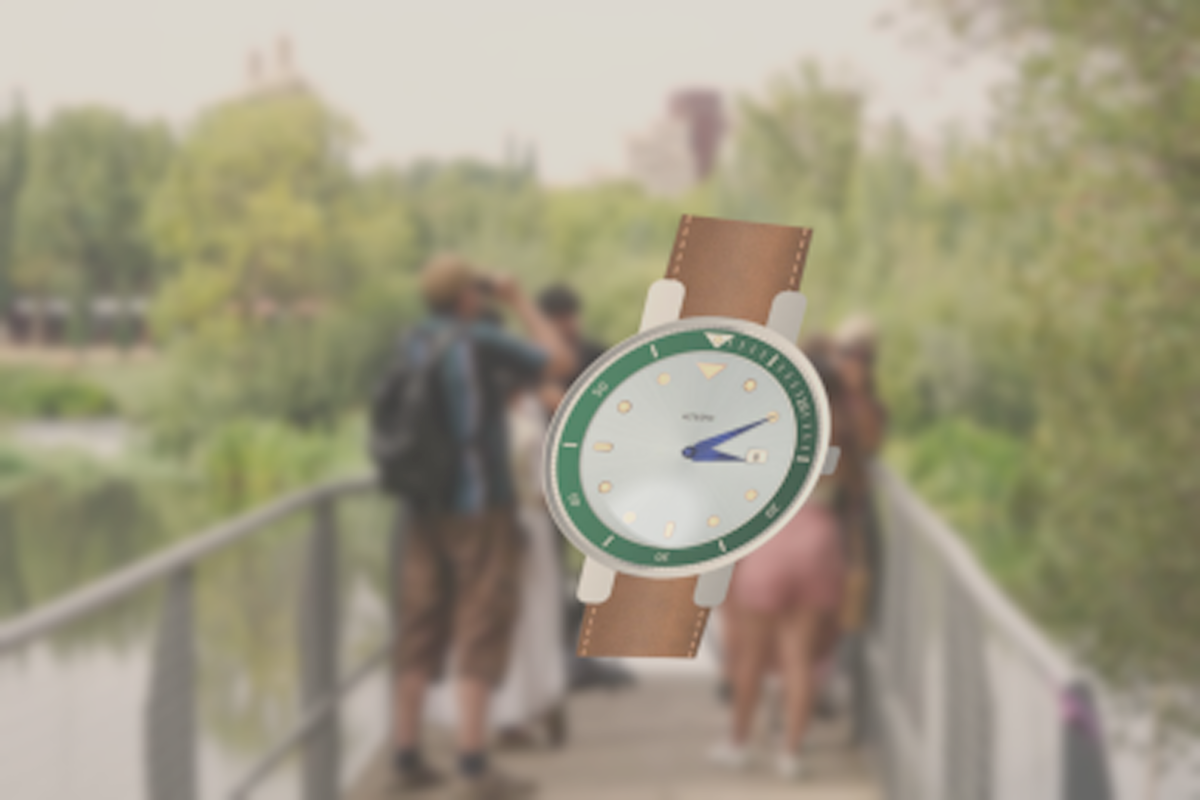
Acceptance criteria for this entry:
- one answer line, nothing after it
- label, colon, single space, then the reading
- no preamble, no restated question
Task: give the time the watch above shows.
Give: 3:10
